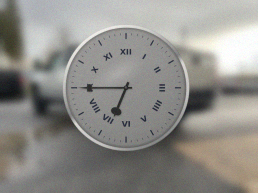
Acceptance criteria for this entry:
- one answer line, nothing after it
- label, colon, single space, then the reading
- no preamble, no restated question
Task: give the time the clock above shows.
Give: 6:45
